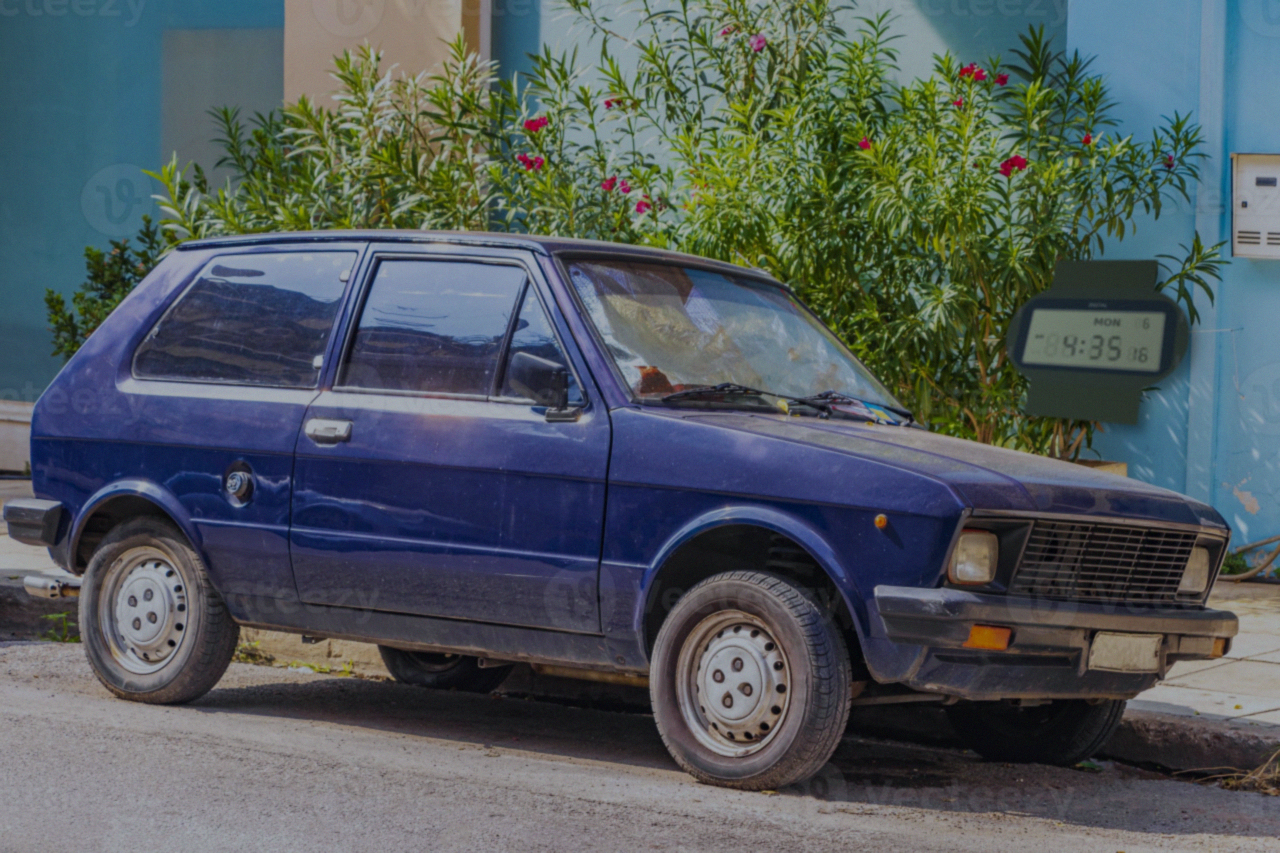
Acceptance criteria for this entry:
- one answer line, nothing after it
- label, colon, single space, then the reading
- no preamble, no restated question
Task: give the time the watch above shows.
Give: 4:35:16
